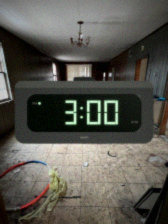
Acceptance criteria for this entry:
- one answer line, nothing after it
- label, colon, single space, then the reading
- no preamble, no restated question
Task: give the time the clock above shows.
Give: 3:00
